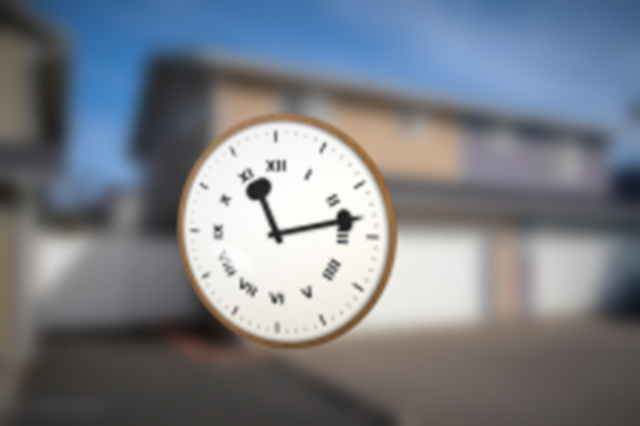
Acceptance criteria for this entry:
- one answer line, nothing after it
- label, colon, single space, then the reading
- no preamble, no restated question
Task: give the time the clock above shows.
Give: 11:13
